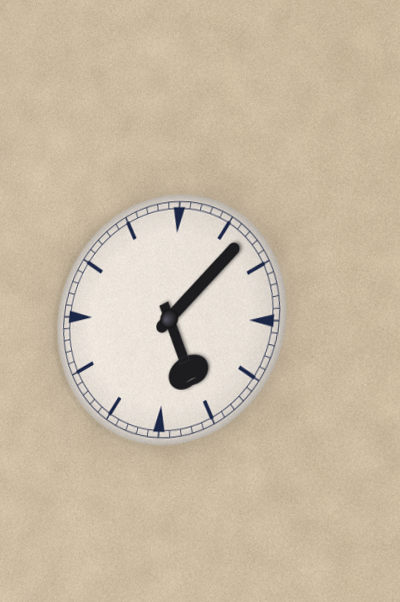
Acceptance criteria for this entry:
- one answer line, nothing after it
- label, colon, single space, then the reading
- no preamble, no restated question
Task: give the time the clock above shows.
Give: 5:07
